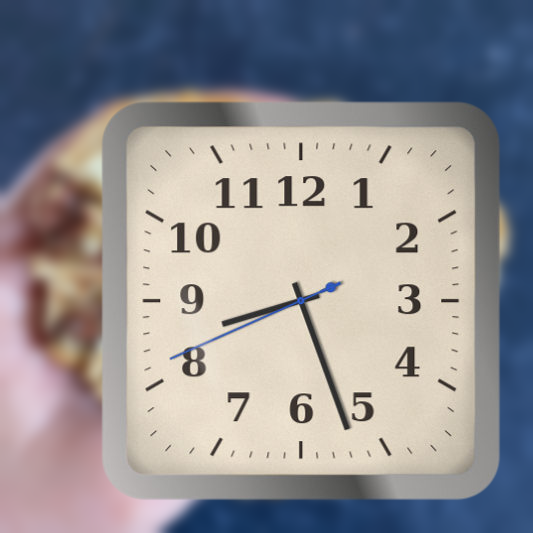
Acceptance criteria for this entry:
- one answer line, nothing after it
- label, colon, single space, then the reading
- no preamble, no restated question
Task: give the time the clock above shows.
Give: 8:26:41
